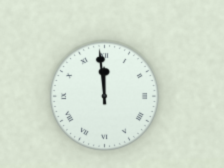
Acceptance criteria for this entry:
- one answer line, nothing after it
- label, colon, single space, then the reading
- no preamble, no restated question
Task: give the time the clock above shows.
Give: 11:59
